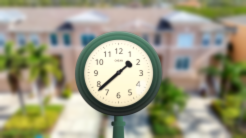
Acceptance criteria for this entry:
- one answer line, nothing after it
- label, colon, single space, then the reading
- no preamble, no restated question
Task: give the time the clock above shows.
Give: 1:38
